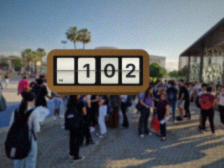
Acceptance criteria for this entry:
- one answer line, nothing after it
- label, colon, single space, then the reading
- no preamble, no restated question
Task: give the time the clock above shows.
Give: 1:02
